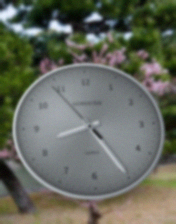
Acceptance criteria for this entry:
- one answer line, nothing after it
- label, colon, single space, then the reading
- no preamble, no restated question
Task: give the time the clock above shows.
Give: 8:24:54
